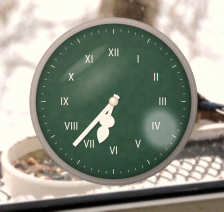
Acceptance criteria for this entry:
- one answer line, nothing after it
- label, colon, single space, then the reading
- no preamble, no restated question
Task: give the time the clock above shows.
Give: 6:37
